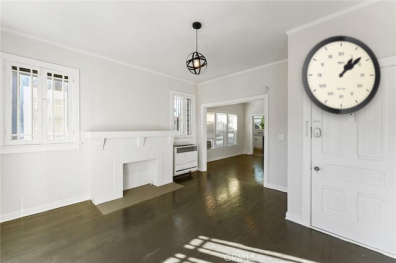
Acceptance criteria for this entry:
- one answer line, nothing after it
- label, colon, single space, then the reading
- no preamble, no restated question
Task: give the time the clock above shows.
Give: 1:08
